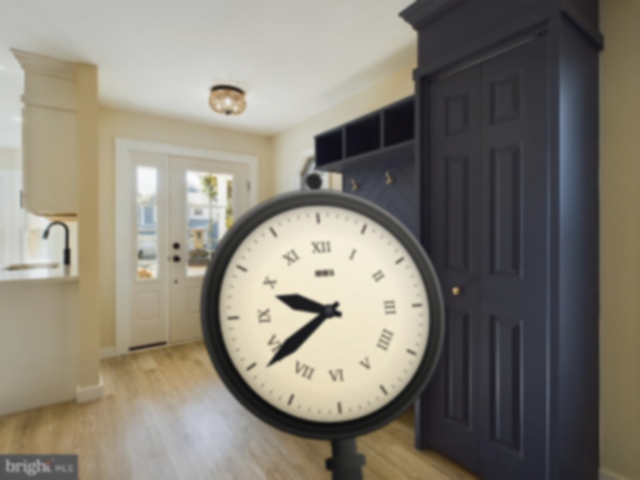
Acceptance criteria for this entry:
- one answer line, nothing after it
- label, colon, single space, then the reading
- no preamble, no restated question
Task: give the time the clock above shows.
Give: 9:39
